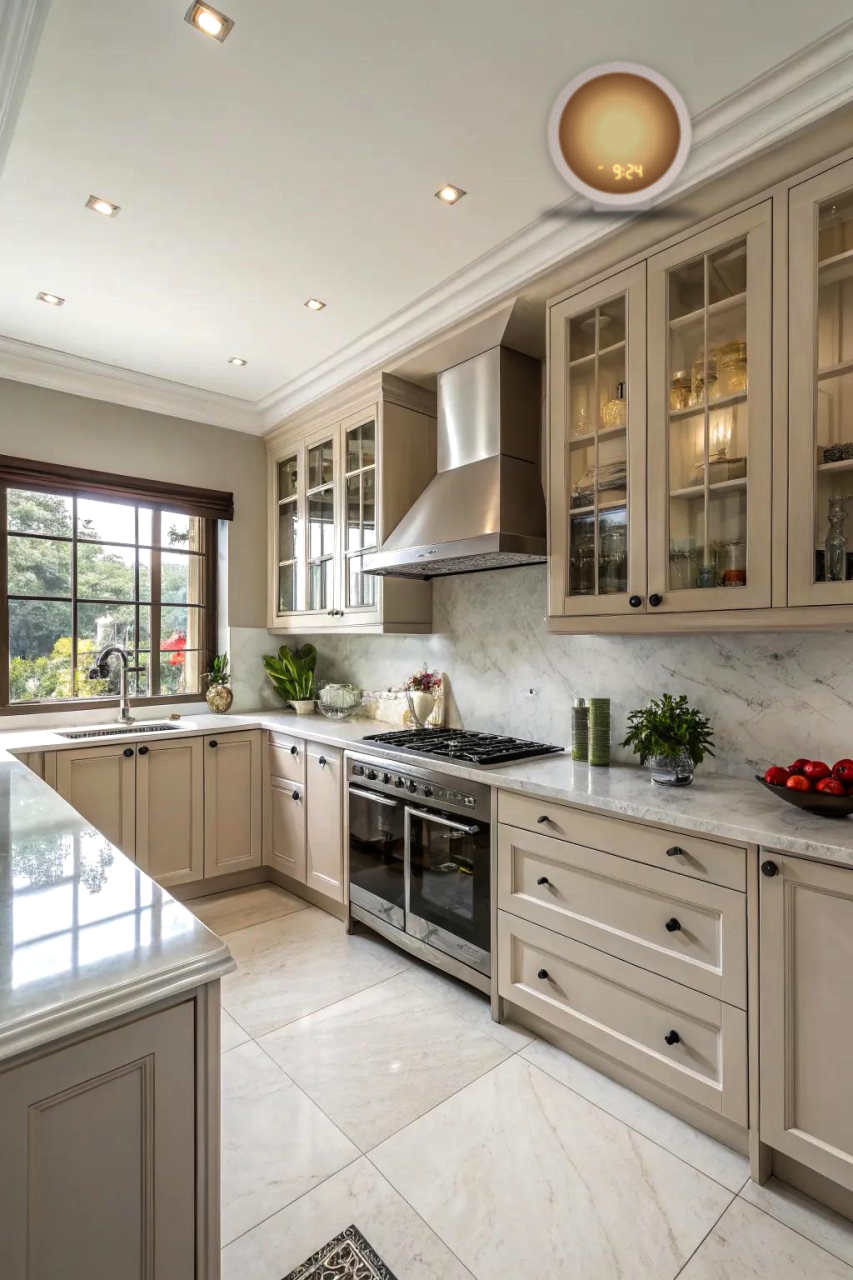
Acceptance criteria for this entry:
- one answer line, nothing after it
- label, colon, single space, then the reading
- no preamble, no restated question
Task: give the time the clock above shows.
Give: 9:24
